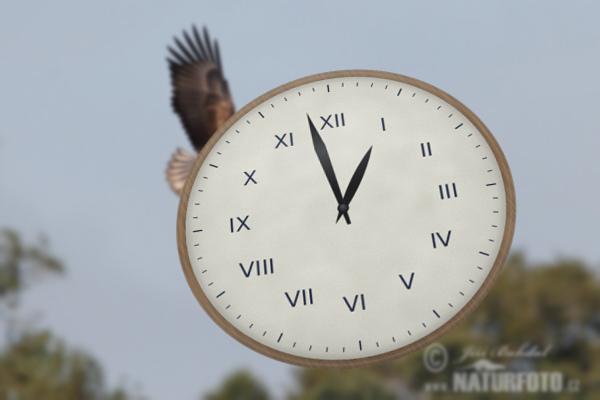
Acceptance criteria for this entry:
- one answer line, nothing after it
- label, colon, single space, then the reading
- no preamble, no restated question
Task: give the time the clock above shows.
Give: 12:58
